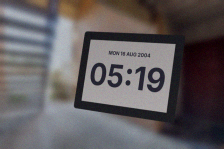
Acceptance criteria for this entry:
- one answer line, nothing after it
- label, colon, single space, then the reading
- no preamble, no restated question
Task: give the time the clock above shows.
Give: 5:19
